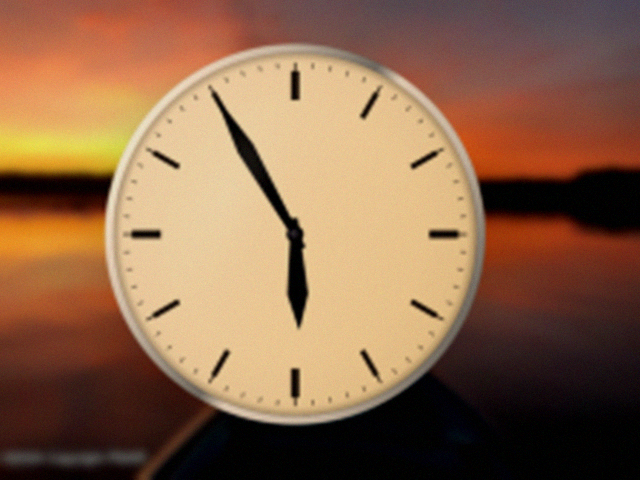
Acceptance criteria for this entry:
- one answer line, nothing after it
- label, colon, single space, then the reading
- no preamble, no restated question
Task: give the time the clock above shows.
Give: 5:55
